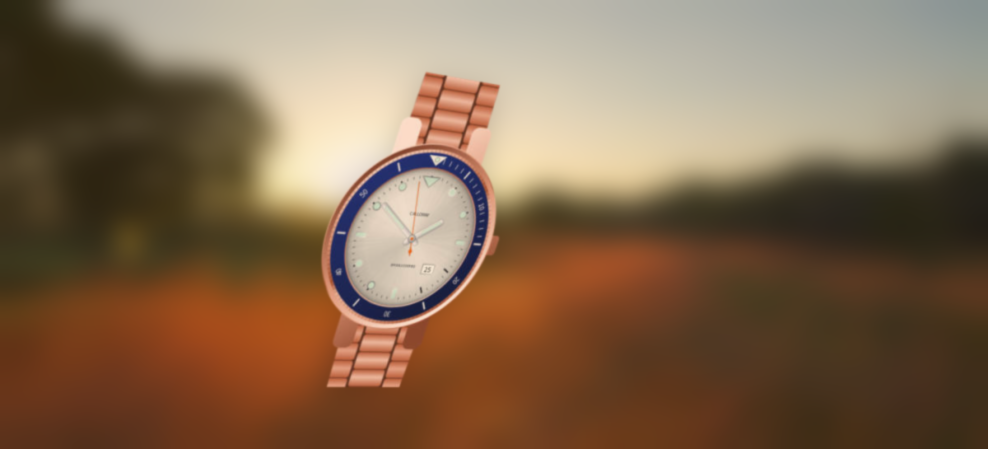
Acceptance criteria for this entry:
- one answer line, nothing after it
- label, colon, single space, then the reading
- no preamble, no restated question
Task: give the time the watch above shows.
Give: 1:50:58
